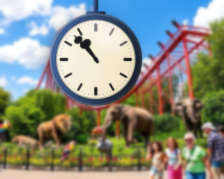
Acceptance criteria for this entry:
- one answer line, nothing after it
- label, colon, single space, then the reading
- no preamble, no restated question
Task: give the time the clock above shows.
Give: 10:53
